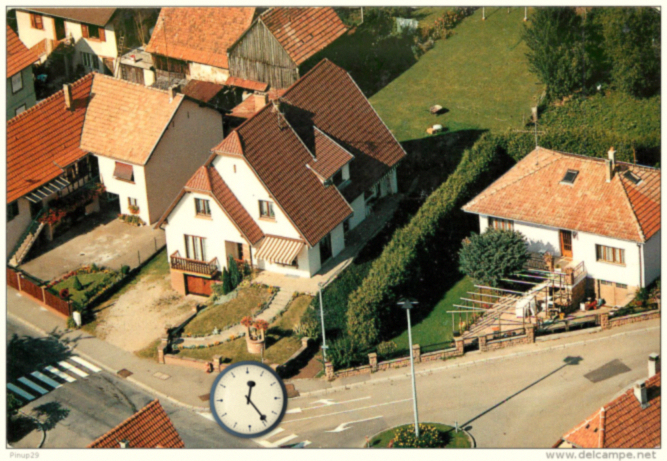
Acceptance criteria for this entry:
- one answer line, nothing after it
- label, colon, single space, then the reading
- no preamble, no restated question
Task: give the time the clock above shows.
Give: 12:24
